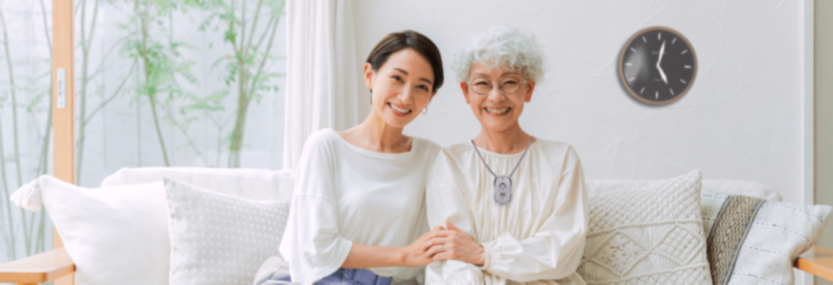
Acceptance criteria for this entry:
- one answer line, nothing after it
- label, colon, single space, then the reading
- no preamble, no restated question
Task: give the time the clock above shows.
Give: 5:02
